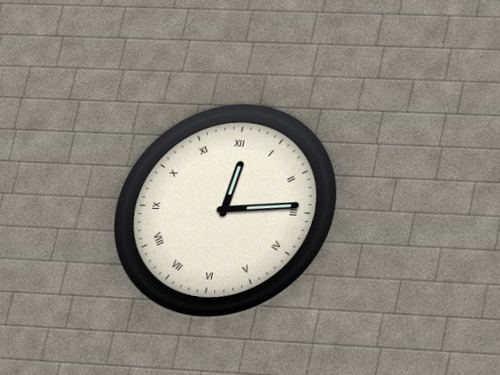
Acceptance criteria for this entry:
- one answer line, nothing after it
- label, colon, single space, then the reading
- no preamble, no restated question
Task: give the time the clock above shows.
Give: 12:14
